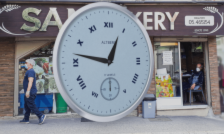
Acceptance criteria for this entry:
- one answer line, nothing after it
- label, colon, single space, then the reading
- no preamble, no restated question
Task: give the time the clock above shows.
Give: 12:47
